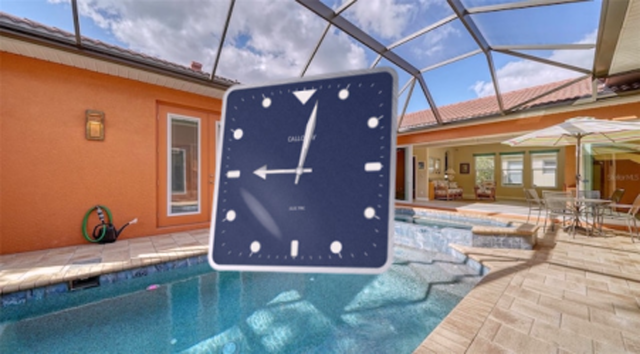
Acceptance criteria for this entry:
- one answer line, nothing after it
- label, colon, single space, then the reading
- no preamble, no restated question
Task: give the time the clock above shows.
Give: 9:02
